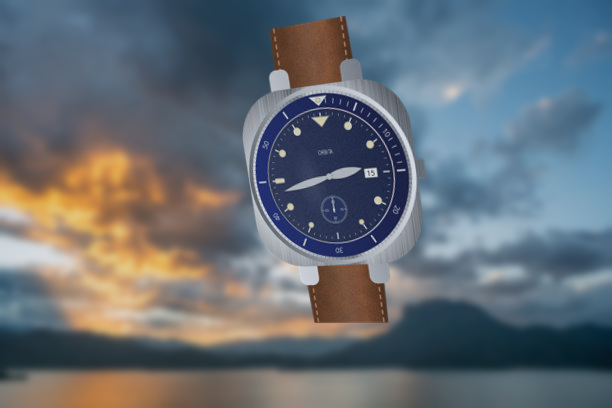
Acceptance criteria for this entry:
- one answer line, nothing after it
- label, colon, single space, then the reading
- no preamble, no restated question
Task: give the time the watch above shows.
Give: 2:43
